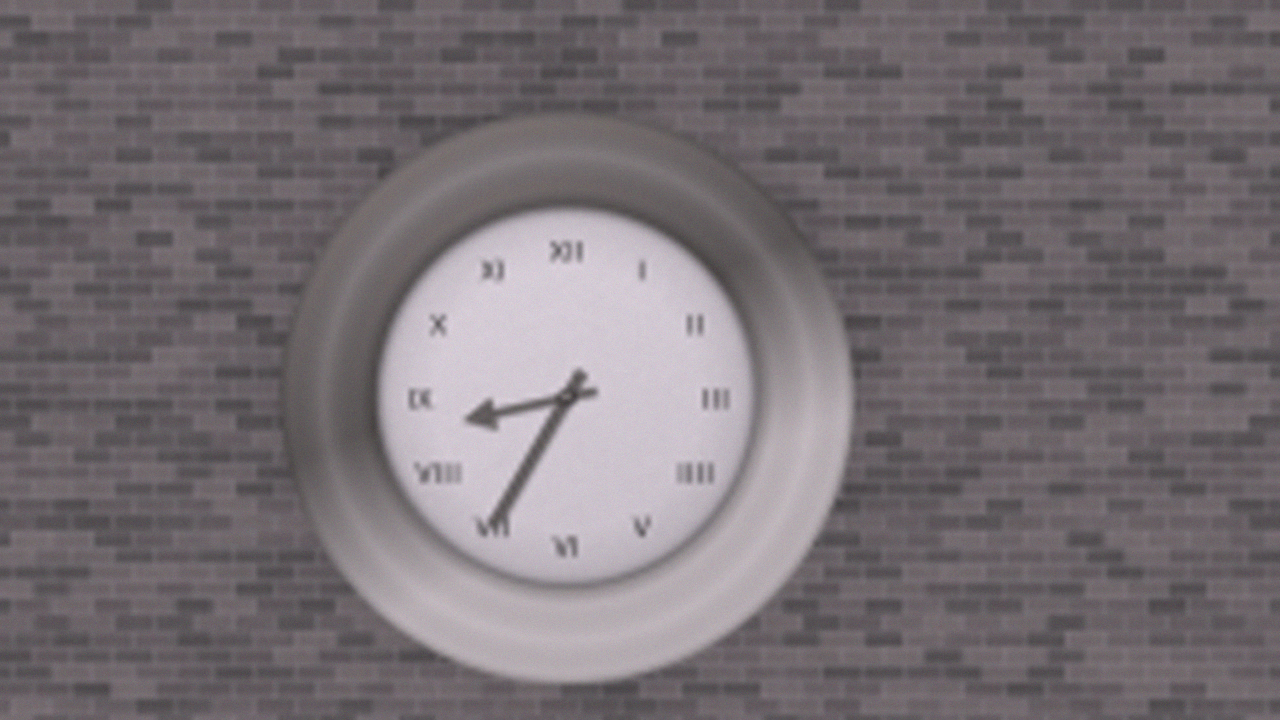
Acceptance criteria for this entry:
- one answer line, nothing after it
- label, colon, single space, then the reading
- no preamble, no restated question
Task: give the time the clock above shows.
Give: 8:35
